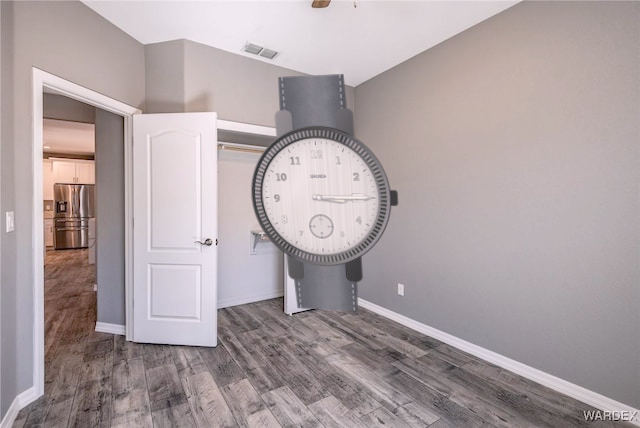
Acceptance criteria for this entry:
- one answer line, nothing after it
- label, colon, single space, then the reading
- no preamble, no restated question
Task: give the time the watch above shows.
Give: 3:15
